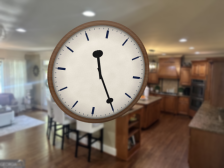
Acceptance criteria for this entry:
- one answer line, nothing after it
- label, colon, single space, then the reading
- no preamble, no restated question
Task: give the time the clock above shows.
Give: 11:25
